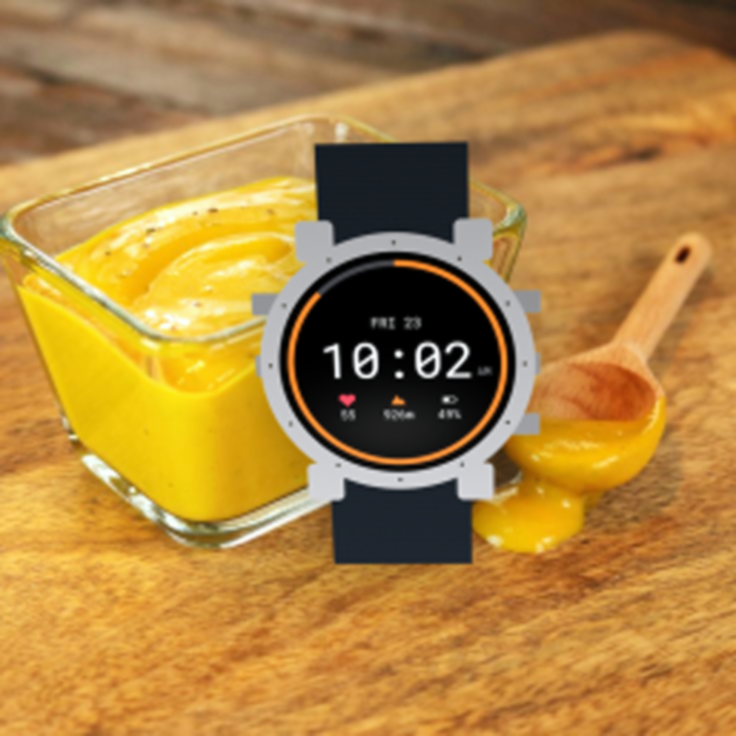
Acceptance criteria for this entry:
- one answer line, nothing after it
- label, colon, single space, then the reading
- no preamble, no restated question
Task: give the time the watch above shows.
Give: 10:02
